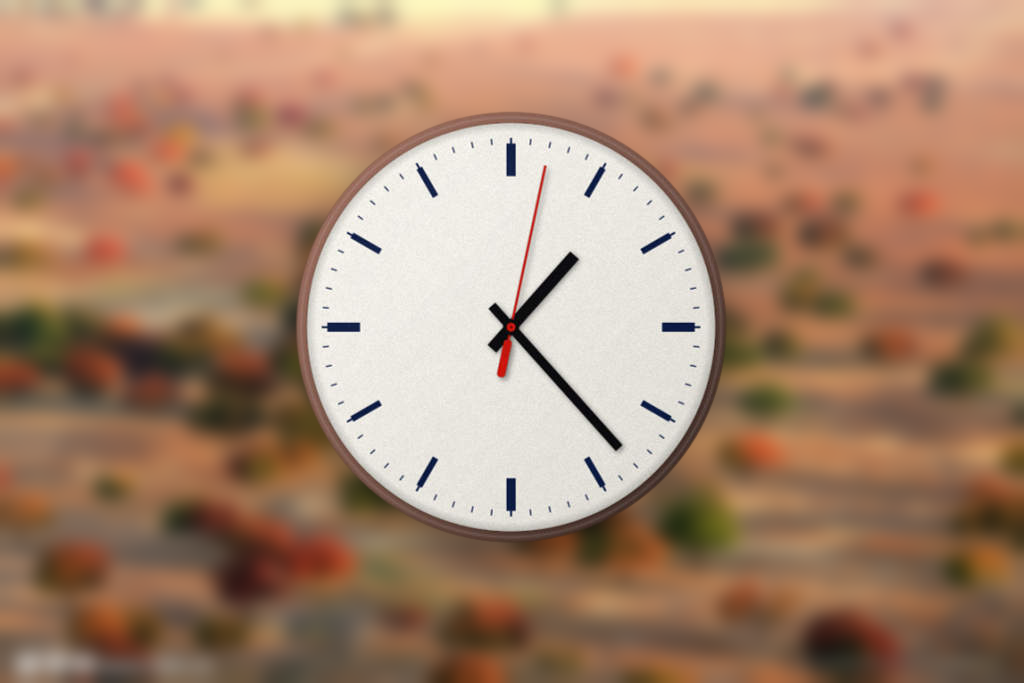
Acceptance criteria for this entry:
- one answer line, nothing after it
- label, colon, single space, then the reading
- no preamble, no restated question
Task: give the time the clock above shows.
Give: 1:23:02
